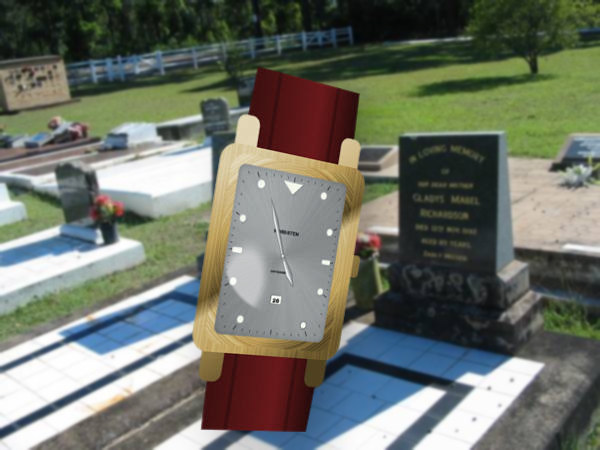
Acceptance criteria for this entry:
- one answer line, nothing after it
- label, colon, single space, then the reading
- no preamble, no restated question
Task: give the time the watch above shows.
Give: 4:56
